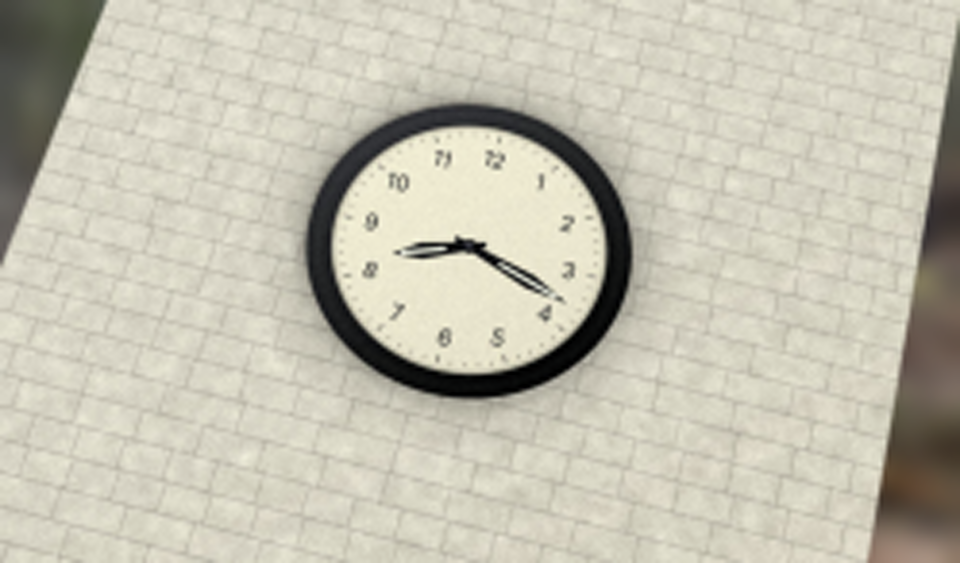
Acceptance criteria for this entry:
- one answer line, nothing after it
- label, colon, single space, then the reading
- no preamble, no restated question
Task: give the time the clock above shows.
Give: 8:18
